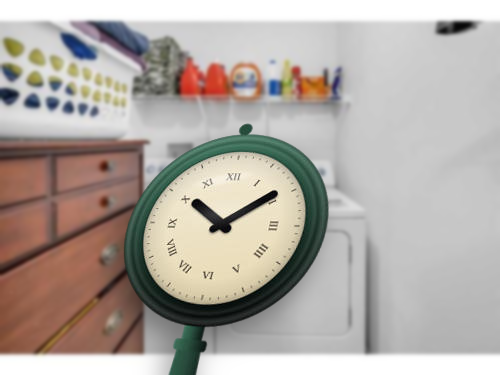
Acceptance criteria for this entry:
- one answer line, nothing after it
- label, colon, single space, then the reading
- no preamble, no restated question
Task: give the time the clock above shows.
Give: 10:09
